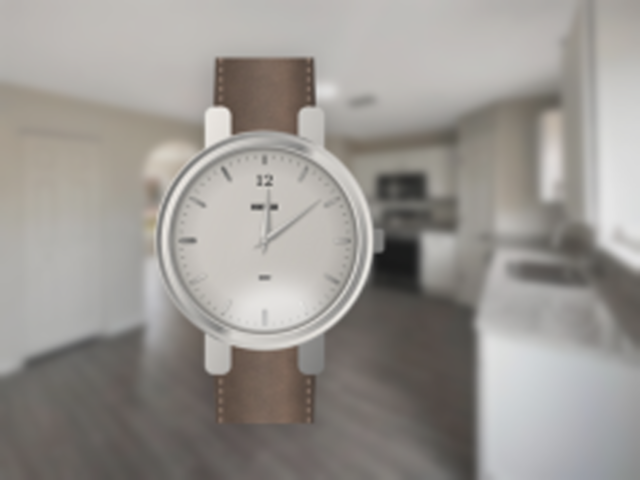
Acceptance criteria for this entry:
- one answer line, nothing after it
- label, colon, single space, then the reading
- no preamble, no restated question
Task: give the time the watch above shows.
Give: 12:09
